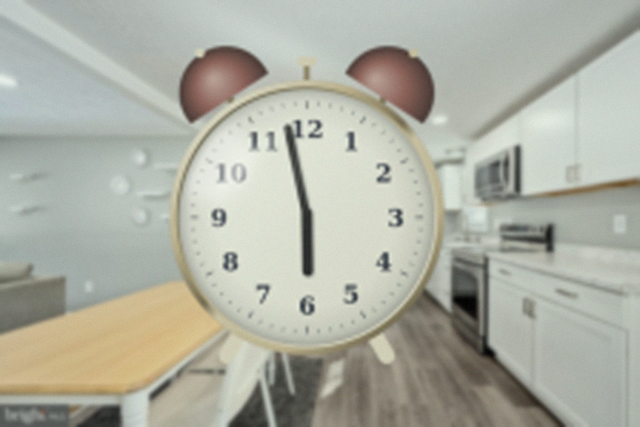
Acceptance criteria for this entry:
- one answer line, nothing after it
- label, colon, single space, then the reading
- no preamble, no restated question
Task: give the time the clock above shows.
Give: 5:58
